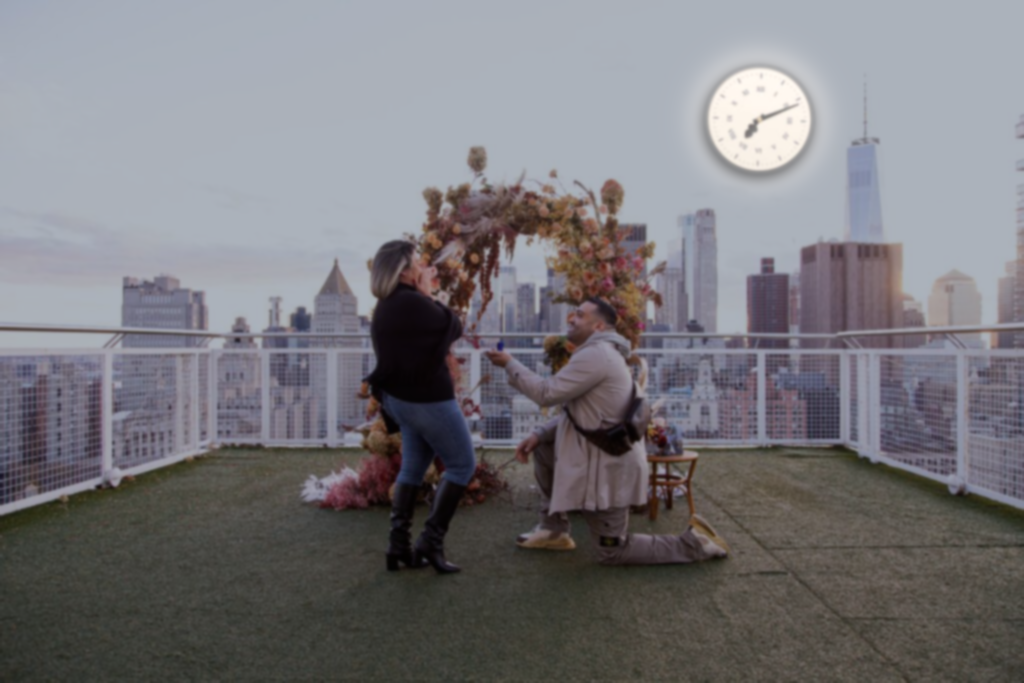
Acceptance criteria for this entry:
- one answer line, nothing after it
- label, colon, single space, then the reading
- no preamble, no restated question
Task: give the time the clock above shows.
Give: 7:11
